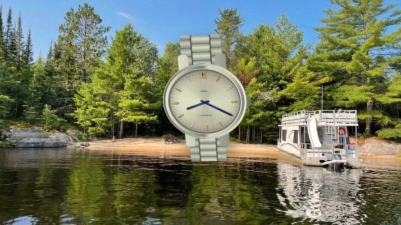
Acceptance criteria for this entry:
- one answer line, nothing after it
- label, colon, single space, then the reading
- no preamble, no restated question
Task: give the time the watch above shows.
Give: 8:20
